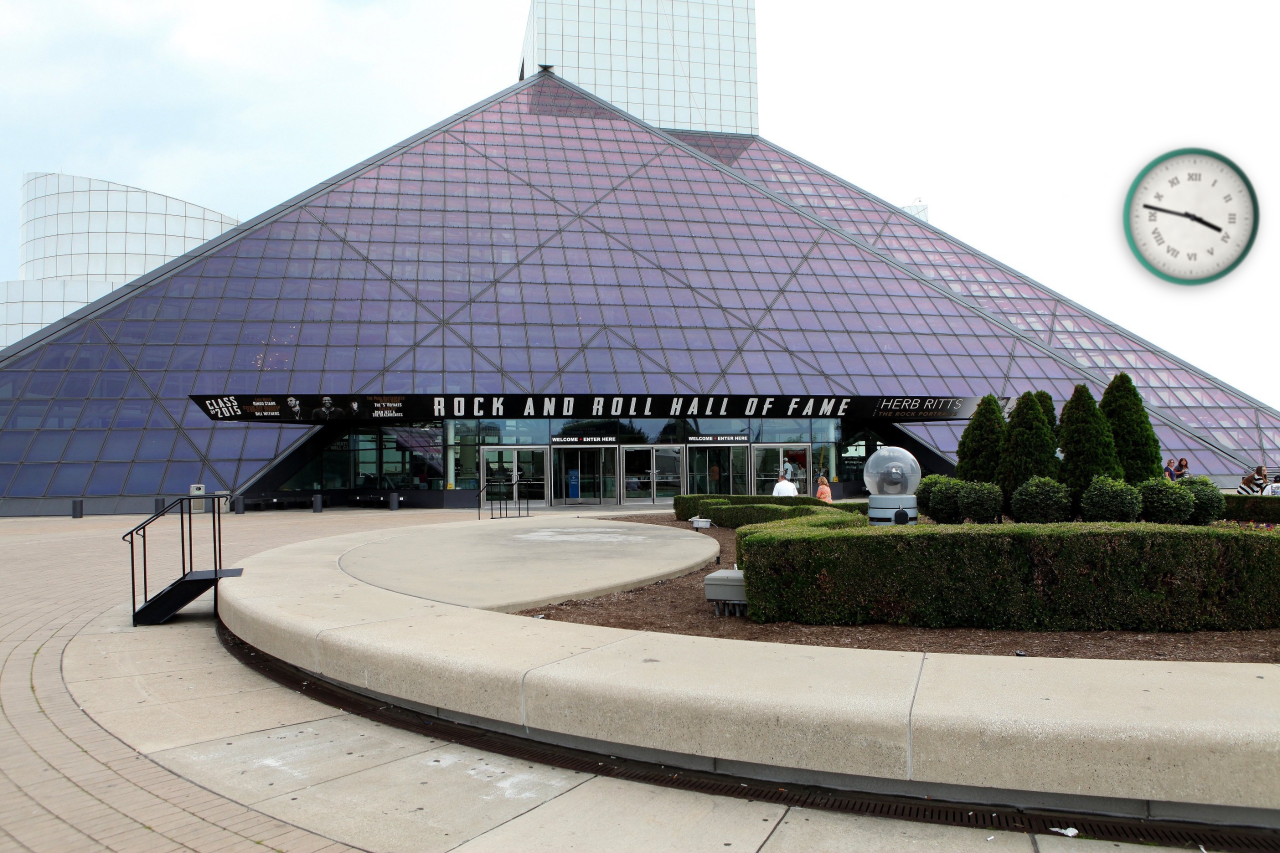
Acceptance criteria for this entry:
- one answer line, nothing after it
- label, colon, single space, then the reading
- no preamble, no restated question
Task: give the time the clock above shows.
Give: 3:47
